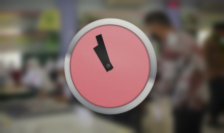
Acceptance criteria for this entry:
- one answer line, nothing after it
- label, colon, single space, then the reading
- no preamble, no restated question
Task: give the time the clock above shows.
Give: 10:57
